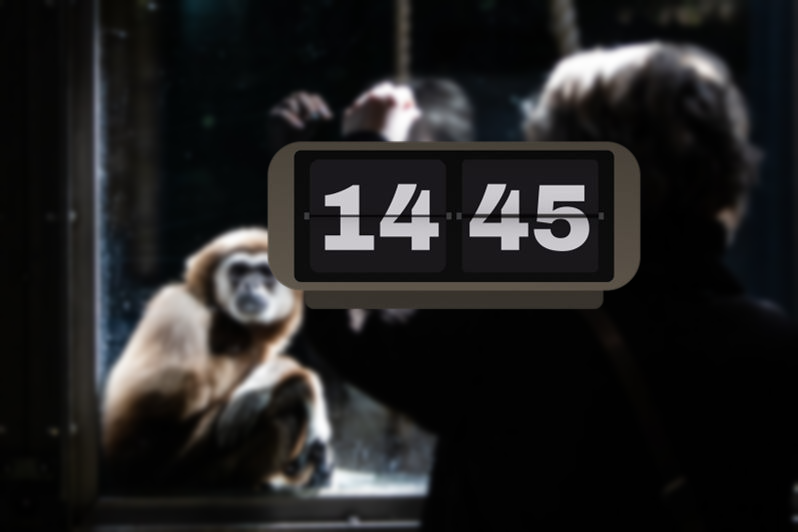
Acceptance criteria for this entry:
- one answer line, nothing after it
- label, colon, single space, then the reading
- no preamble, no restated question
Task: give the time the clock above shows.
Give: 14:45
